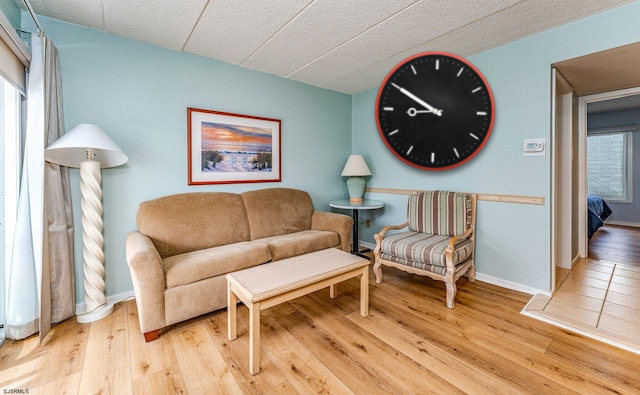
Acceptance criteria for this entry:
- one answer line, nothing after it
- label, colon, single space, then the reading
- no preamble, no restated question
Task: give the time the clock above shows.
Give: 8:50
